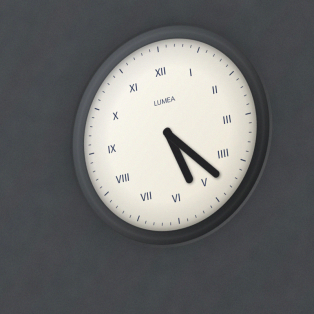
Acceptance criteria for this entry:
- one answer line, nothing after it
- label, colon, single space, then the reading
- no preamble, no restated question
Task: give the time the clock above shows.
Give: 5:23
